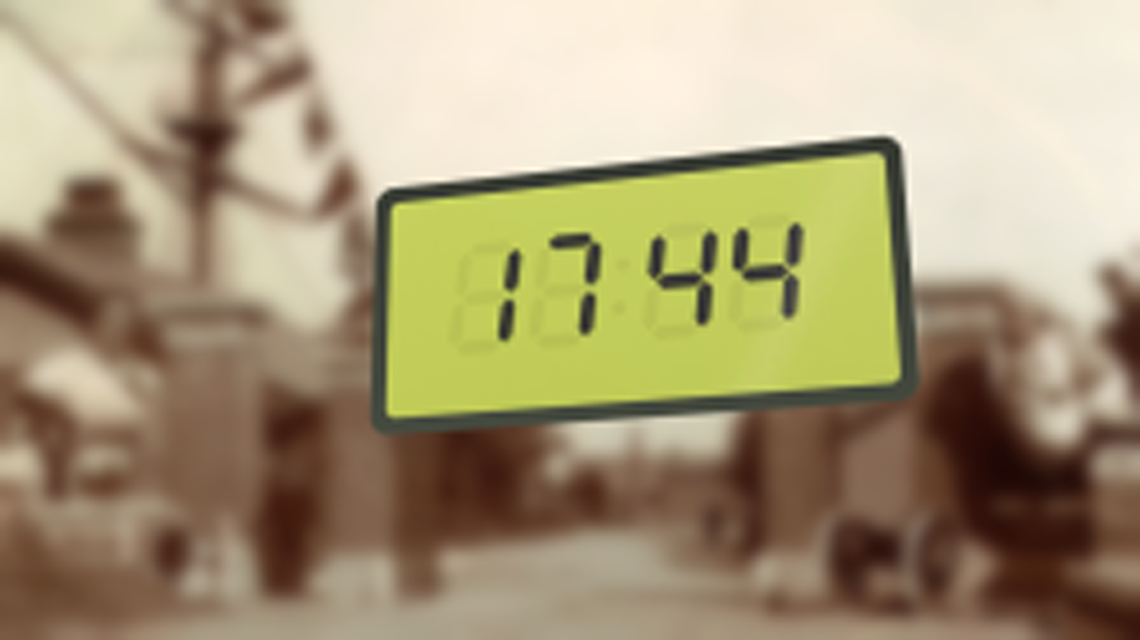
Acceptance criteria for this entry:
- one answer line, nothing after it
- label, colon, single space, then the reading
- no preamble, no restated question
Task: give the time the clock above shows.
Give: 17:44
